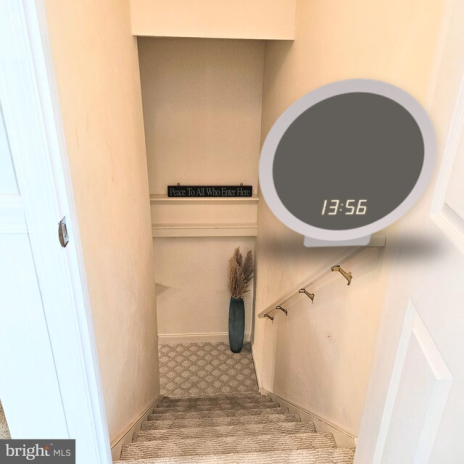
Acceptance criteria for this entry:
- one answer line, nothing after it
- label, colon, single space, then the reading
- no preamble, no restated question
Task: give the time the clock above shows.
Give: 13:56
